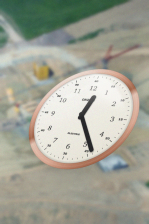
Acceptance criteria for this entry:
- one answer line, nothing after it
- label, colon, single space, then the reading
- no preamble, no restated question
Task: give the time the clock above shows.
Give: 12:24
